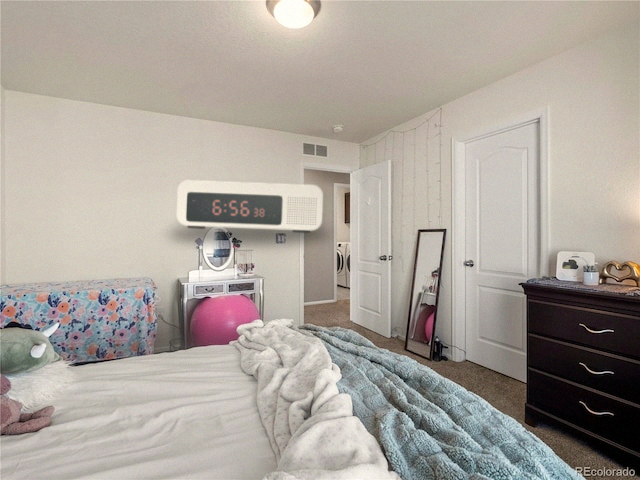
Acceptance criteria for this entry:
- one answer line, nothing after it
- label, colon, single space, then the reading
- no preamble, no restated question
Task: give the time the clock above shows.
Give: 6:56
